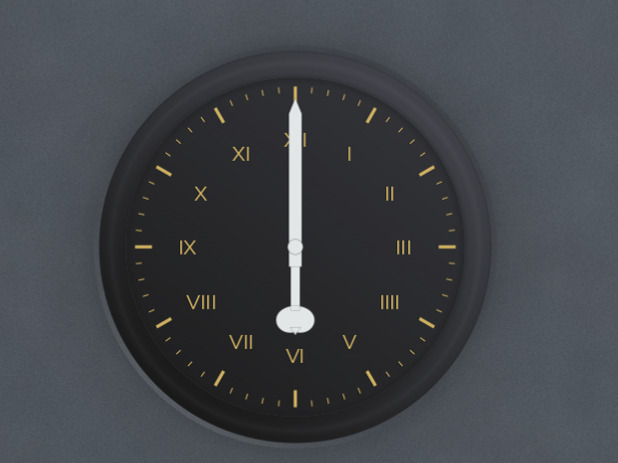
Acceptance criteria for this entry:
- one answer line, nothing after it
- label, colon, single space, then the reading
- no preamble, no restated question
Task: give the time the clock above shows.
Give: 6:00
